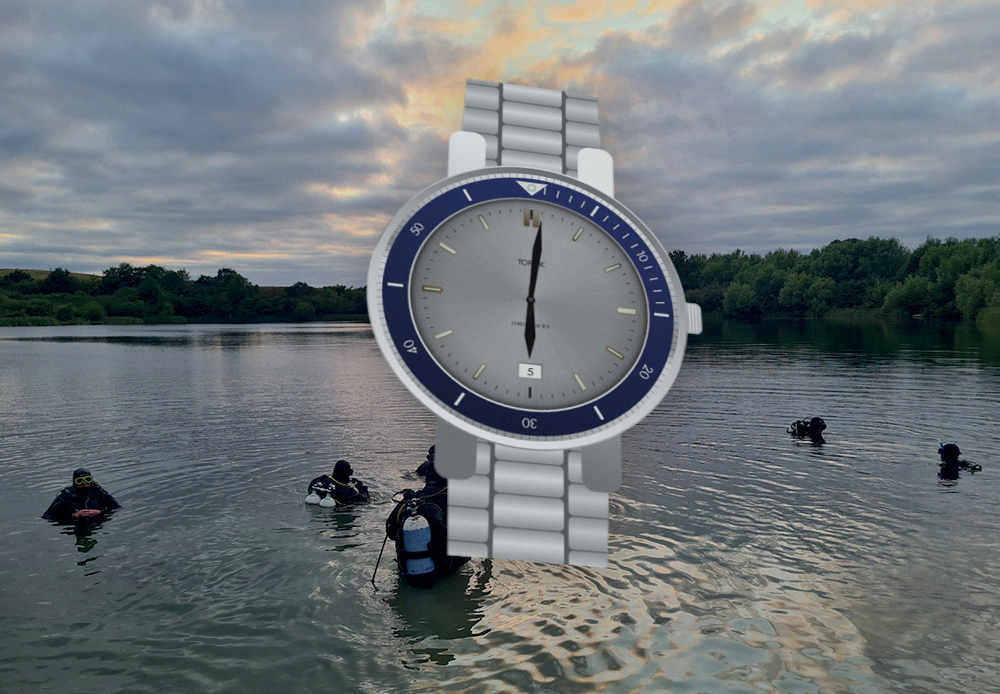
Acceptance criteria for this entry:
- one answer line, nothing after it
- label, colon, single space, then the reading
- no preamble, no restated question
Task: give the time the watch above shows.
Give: 6:01
